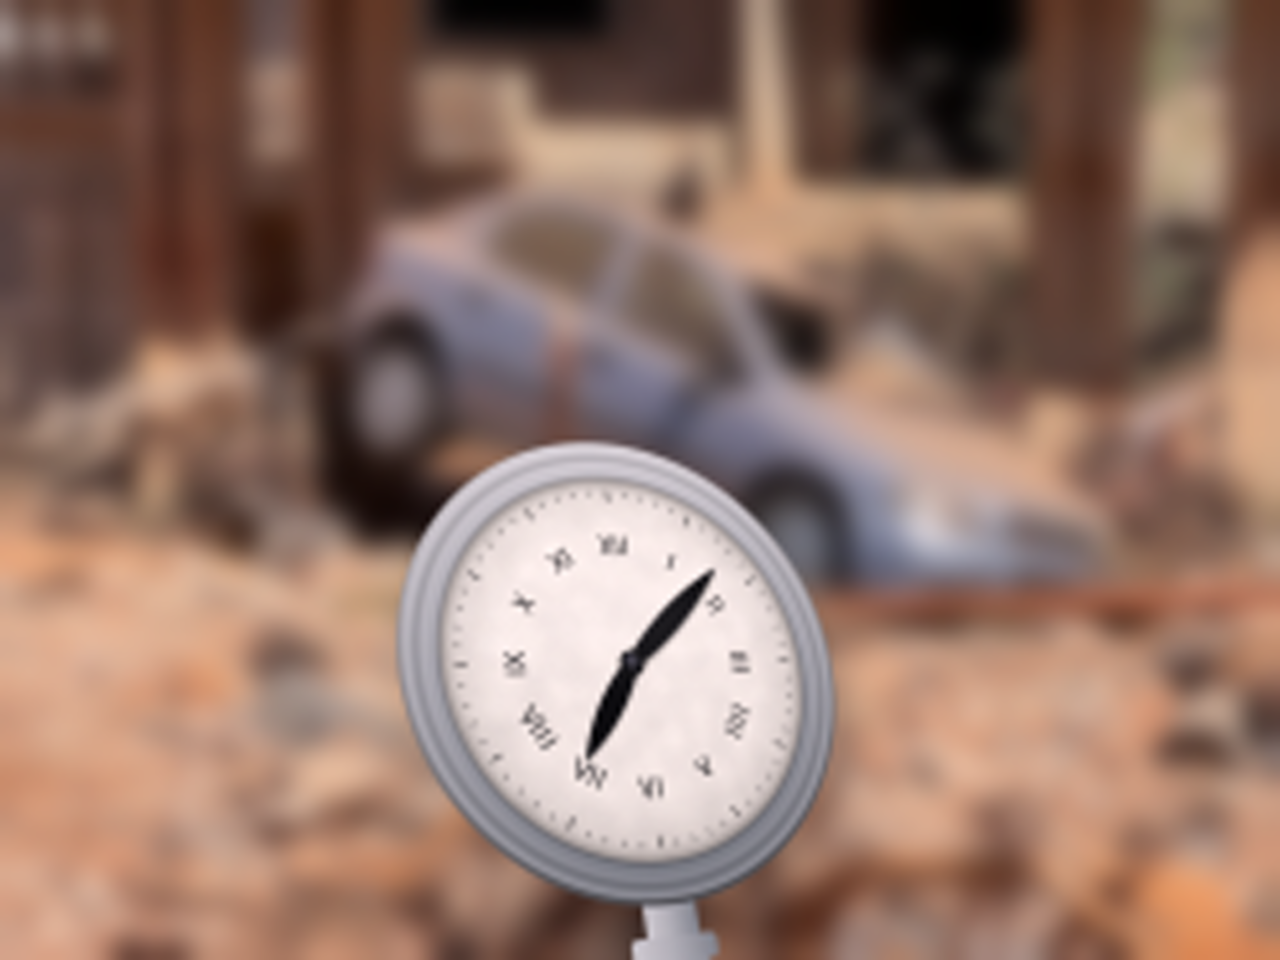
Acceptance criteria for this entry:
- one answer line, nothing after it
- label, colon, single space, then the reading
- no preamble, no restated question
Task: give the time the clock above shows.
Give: 7:08
